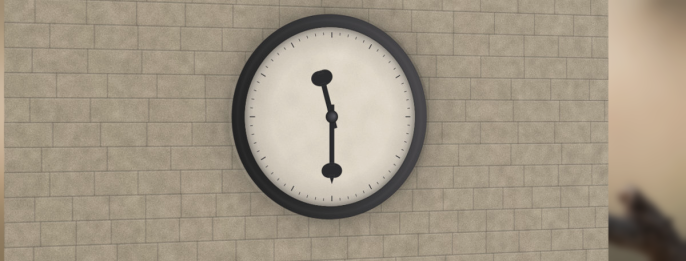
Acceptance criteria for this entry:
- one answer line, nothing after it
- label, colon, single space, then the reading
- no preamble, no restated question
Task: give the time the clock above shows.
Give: 11:30
